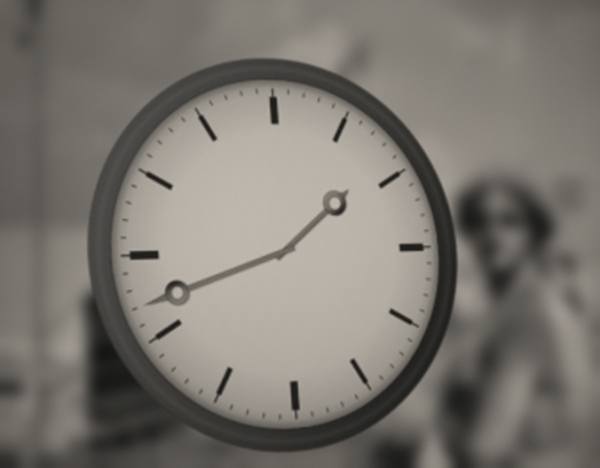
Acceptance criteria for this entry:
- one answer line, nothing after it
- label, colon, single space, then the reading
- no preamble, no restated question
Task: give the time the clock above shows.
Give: 1:42
